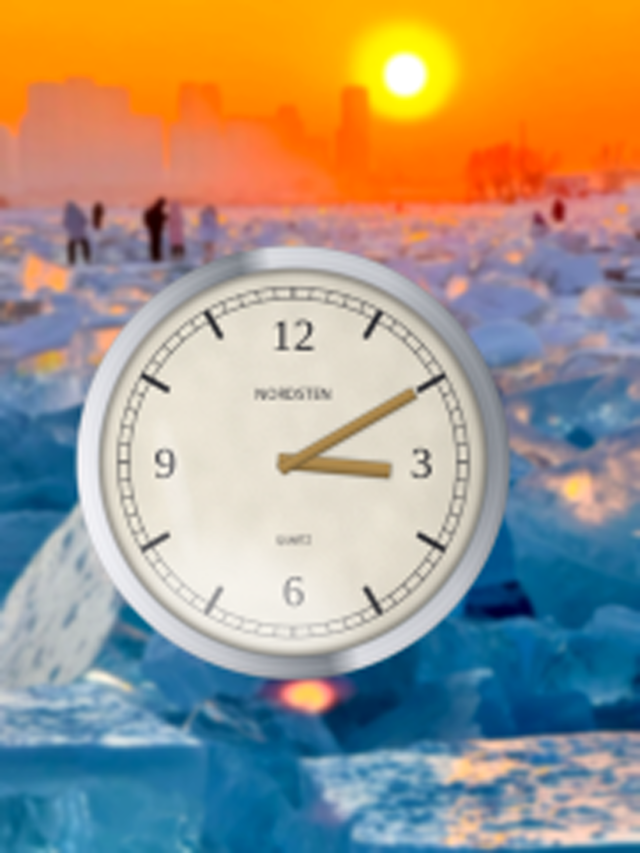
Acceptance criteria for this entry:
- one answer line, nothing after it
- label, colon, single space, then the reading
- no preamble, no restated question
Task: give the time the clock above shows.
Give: 3:10
